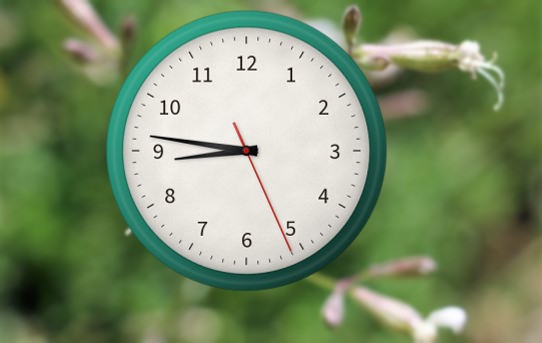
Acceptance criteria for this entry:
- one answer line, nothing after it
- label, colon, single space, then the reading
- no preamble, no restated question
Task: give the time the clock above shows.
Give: 8:46:26
